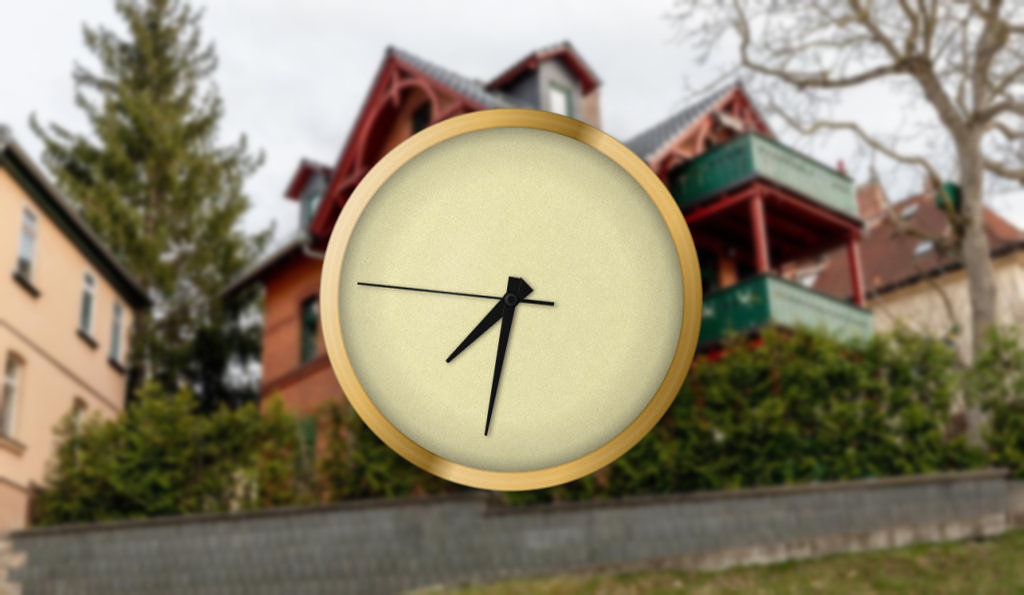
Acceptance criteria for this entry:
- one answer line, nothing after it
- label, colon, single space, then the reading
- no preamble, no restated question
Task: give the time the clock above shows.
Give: 7:31:46
